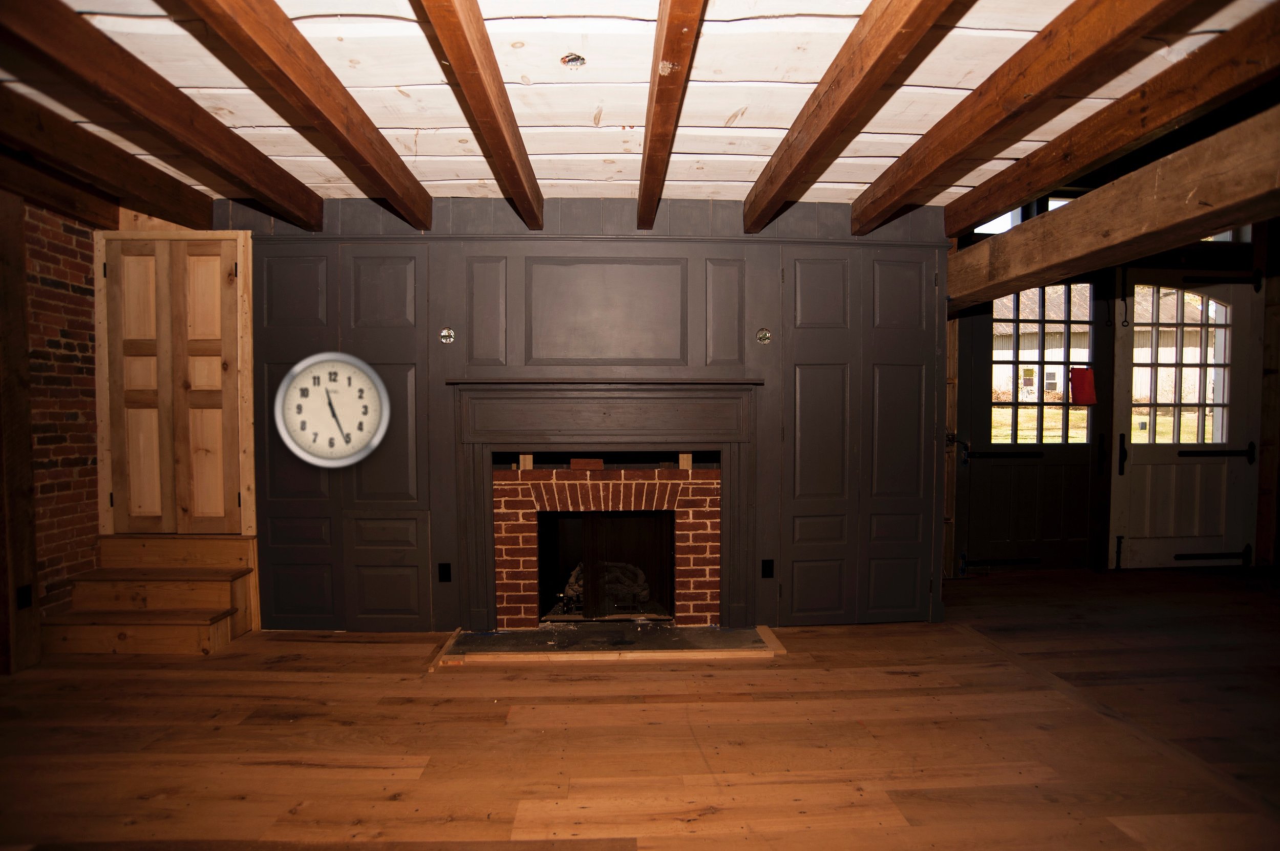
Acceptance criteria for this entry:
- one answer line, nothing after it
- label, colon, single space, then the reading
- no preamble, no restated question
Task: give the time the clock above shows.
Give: 11:26
